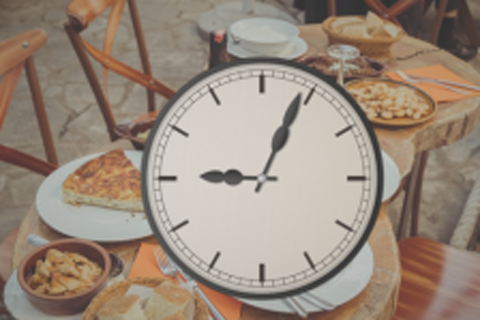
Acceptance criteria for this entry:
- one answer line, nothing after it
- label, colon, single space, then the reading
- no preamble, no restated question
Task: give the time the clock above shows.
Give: 9:04
